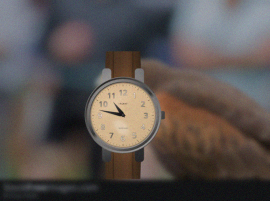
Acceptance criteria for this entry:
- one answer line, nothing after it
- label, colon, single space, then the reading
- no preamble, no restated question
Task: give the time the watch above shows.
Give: 10:47
